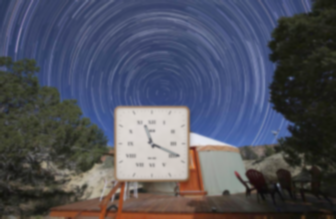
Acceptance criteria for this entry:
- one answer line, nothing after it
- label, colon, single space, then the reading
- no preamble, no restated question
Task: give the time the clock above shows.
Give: 11:19
